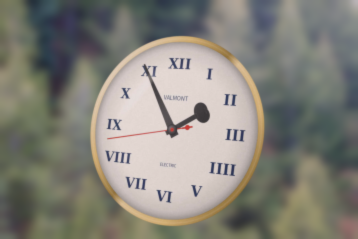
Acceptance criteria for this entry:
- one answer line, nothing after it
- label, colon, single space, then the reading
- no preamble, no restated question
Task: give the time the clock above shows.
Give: 1:54:43
